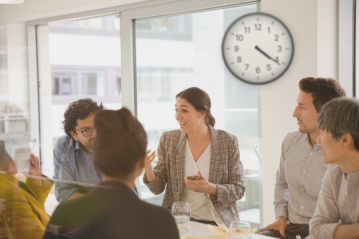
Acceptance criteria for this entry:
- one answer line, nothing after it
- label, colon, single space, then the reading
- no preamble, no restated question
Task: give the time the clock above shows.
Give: 4:21
